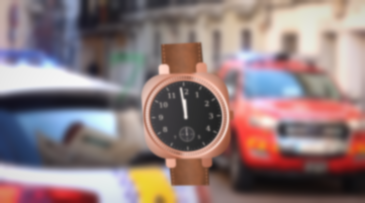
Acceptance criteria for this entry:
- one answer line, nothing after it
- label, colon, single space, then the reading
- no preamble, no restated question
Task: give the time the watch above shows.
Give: 11:59
